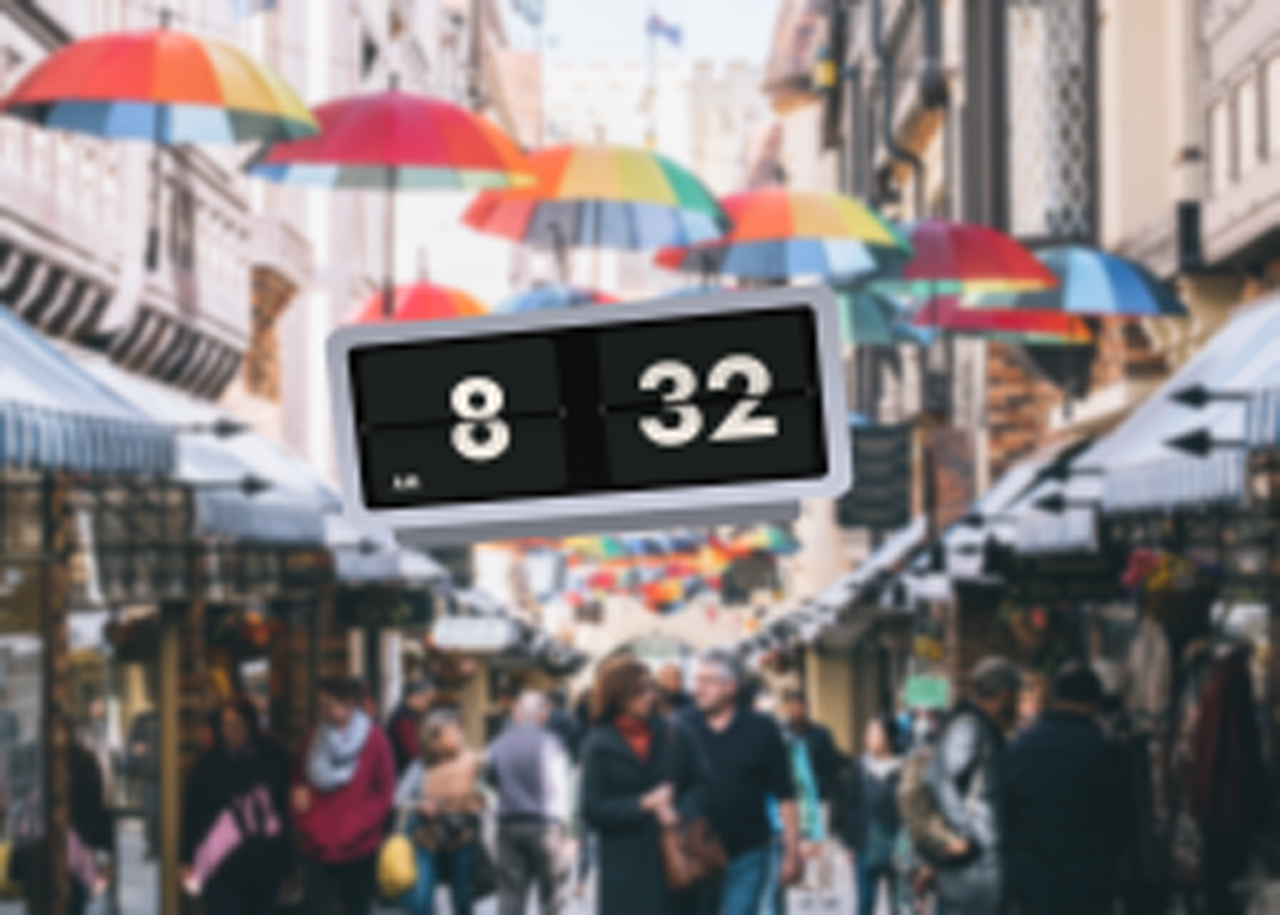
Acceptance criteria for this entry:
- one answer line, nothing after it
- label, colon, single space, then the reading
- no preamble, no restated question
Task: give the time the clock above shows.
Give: 8:32
